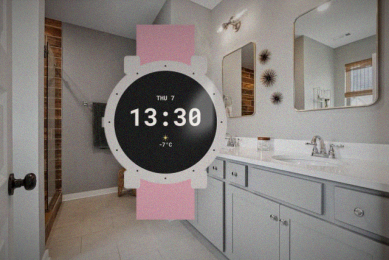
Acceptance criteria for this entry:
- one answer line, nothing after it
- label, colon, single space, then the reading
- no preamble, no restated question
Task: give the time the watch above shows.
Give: 13:30
